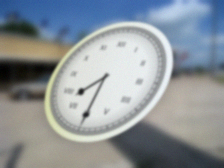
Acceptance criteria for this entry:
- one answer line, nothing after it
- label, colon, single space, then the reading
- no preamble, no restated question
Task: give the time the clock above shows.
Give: 7:30
